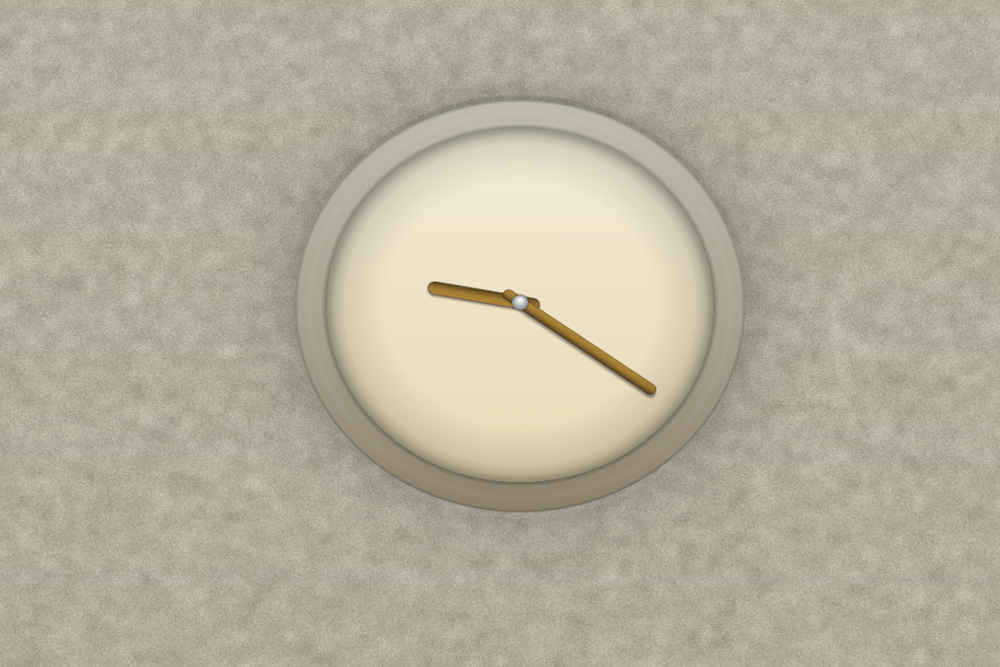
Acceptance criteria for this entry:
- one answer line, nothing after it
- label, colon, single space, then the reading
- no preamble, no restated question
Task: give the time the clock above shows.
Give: 9:21
